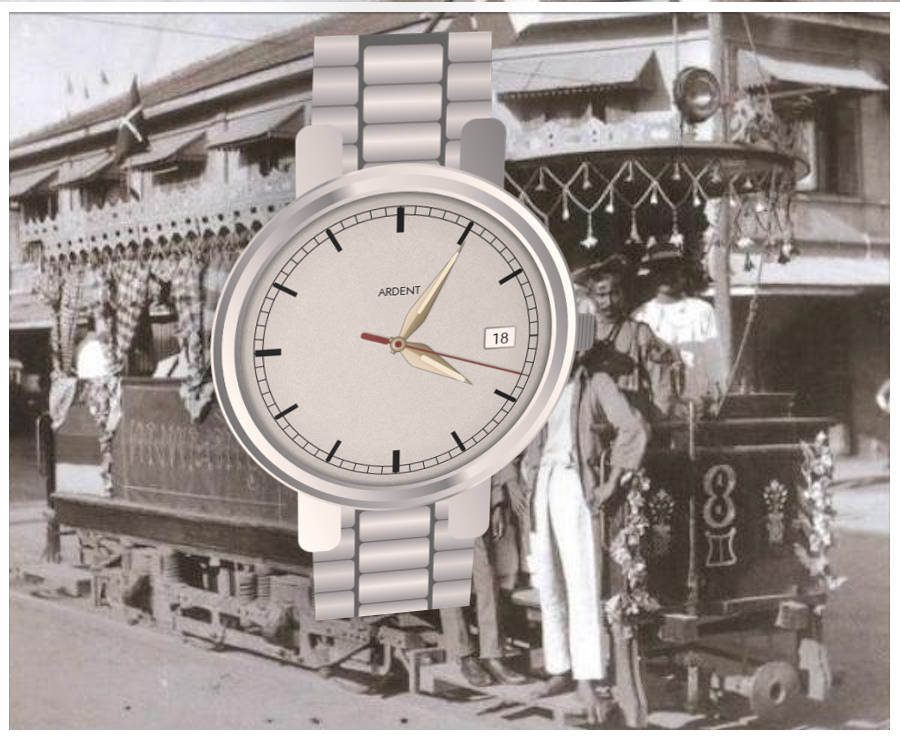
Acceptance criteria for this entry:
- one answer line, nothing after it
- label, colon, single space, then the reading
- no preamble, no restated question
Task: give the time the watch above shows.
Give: 4:05:18
